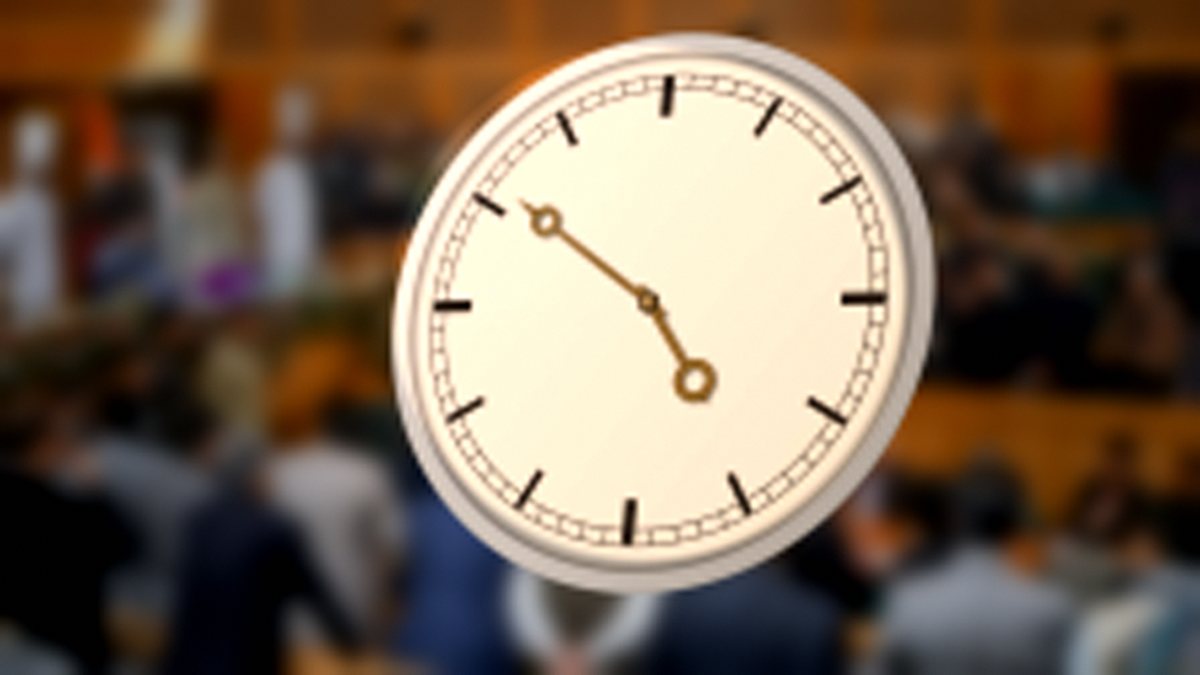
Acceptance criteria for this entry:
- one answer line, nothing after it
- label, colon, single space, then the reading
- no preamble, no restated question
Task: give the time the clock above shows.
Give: 4:51
